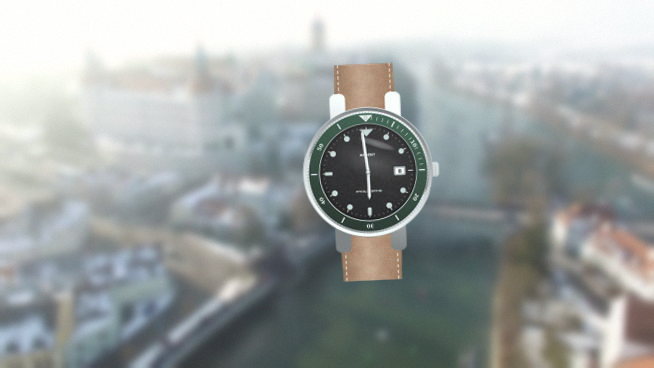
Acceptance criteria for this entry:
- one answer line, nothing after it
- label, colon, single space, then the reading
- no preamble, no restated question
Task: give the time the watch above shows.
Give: 5:59
